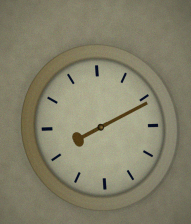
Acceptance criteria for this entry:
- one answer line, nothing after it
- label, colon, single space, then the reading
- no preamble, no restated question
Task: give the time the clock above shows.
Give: 8:11
